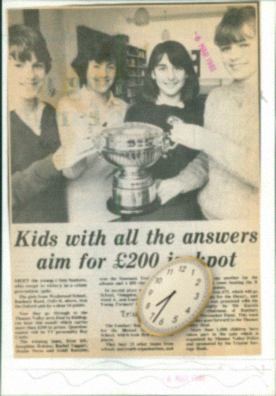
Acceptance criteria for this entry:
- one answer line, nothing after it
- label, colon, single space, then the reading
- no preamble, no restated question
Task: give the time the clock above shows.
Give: 7:33
